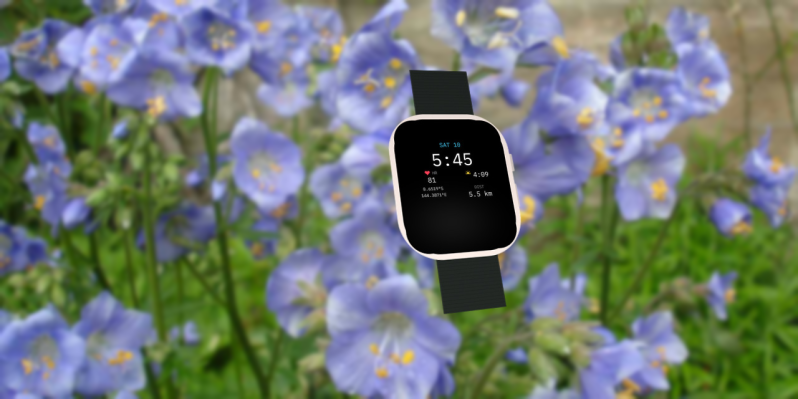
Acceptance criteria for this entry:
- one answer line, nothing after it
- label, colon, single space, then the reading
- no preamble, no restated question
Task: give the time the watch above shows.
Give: 5:45
